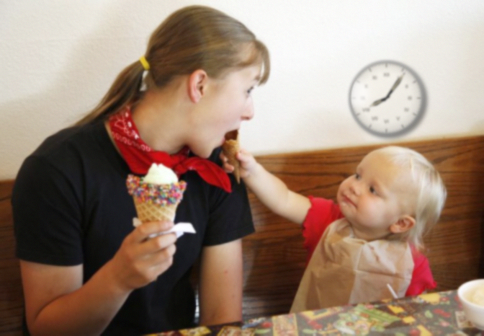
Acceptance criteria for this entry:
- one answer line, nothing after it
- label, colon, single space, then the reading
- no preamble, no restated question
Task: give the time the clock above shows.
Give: 8:06
